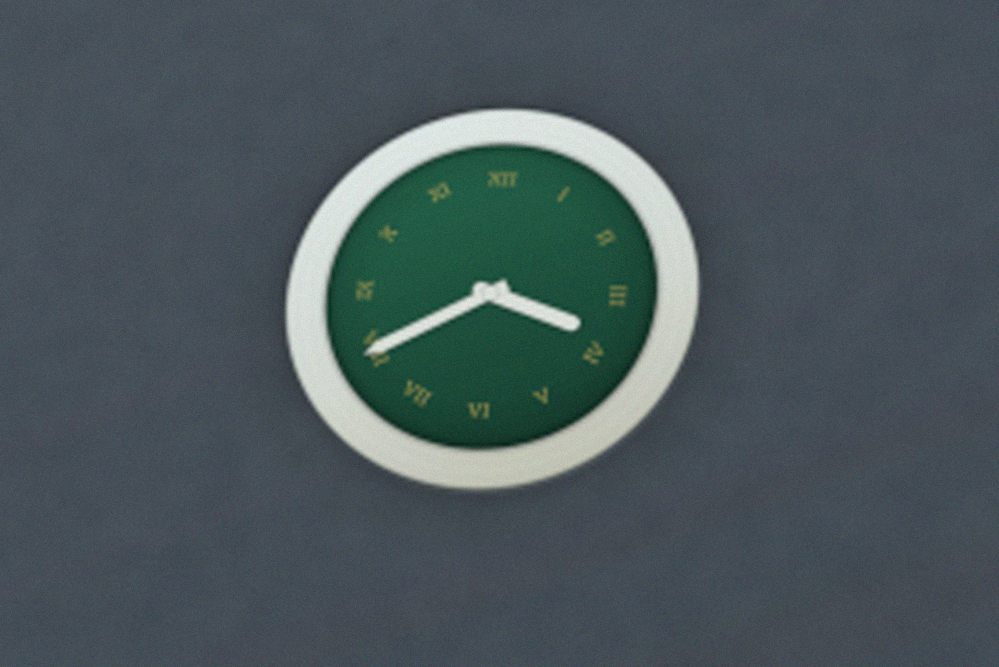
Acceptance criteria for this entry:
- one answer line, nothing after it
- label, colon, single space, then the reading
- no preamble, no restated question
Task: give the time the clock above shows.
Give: 3:40
